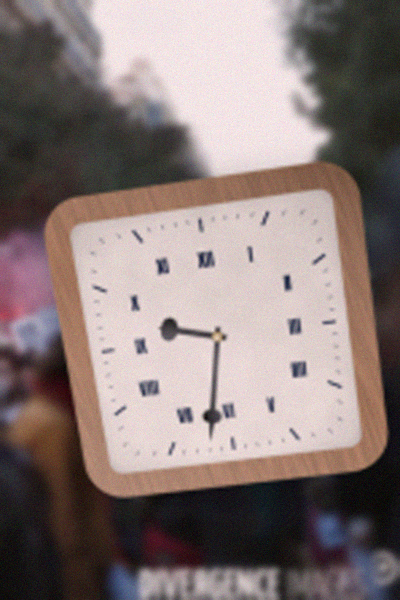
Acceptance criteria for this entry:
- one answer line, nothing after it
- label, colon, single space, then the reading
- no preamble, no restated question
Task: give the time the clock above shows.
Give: 9:32
